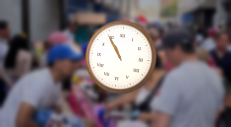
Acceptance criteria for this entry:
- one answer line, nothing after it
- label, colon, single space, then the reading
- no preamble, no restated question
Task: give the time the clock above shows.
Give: 10:54
